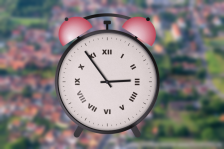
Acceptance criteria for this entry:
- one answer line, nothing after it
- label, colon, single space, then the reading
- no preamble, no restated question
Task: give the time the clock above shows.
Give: 2:54
